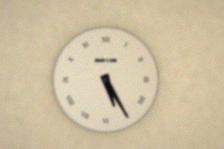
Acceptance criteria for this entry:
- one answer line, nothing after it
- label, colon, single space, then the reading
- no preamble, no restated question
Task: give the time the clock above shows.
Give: 5:25
